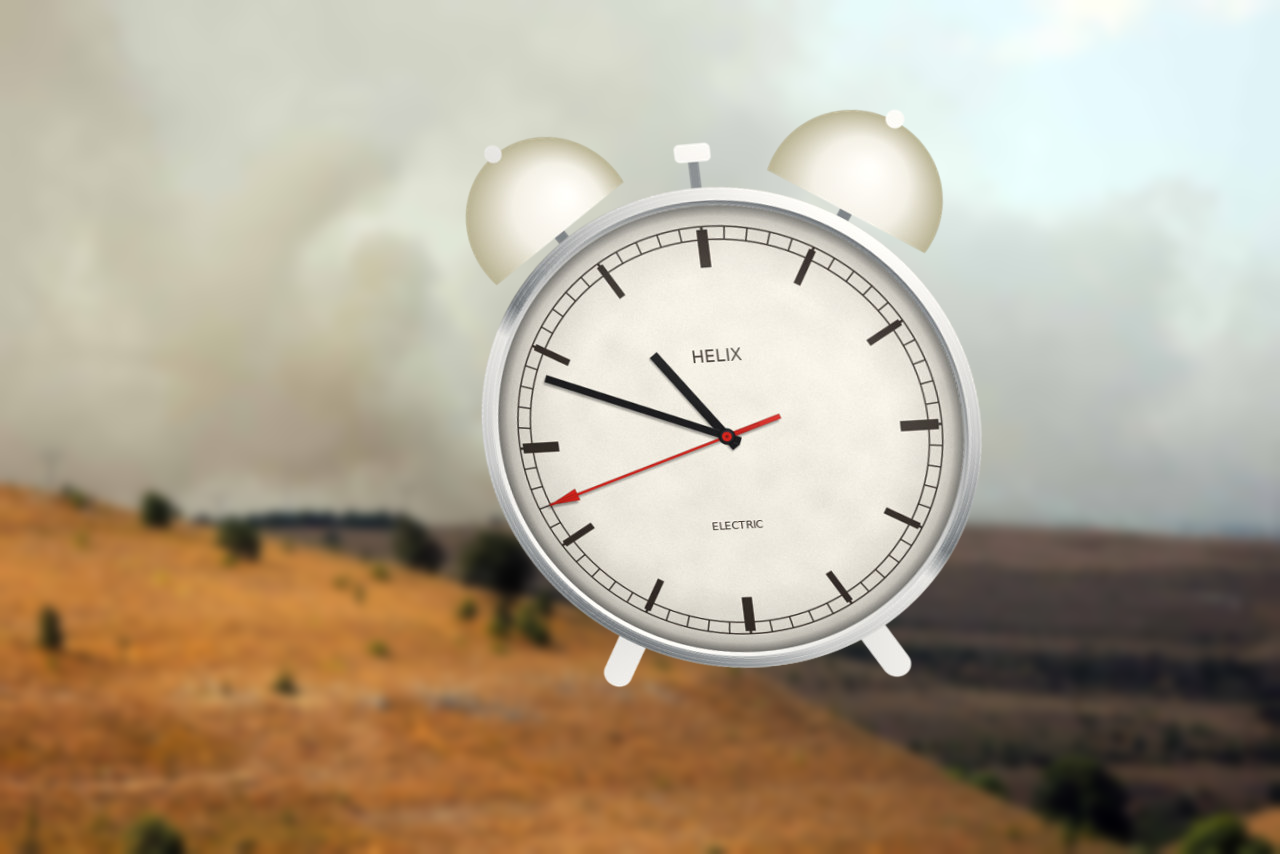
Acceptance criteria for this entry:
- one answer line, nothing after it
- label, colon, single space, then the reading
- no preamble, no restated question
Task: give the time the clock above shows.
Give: 10:48:42
